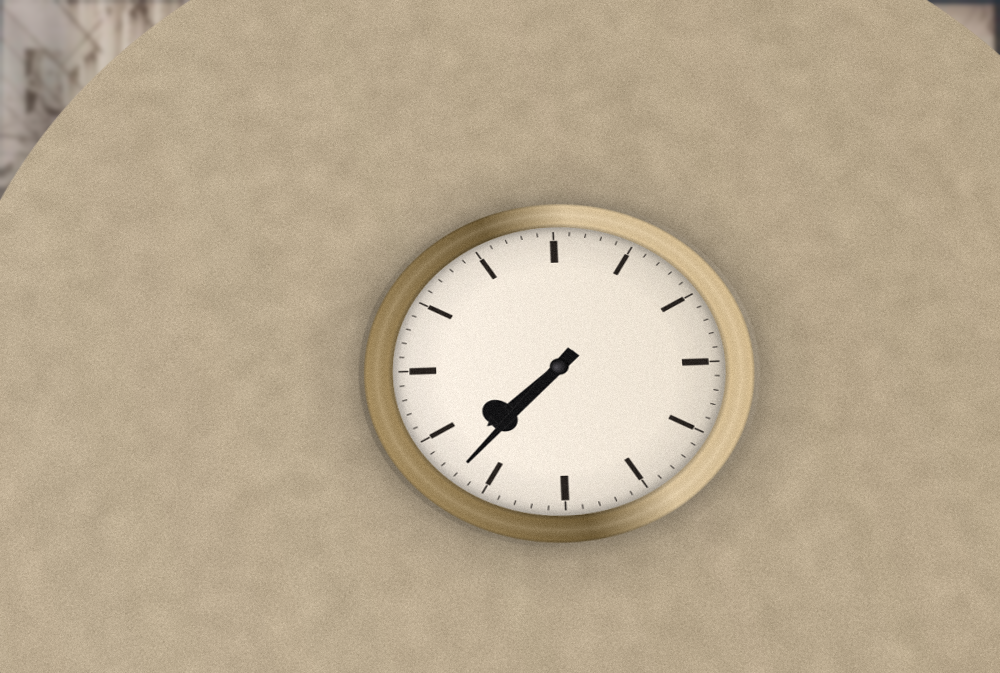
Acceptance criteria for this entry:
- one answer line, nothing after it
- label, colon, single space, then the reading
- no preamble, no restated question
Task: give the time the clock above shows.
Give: 7:37
